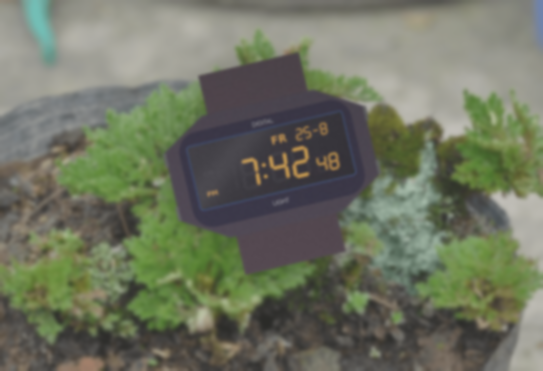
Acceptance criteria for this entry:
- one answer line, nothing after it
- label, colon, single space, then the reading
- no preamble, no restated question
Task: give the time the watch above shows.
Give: 7:42:48
